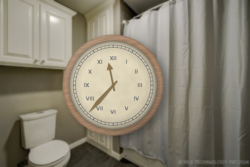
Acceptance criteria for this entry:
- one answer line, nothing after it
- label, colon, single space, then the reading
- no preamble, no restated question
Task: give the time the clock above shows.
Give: 11:37
